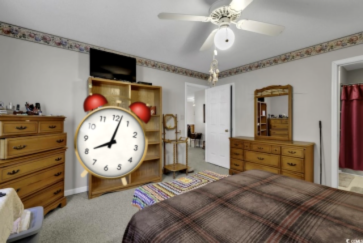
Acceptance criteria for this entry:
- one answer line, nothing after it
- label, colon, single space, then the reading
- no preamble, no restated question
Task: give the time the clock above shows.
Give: 8:02
